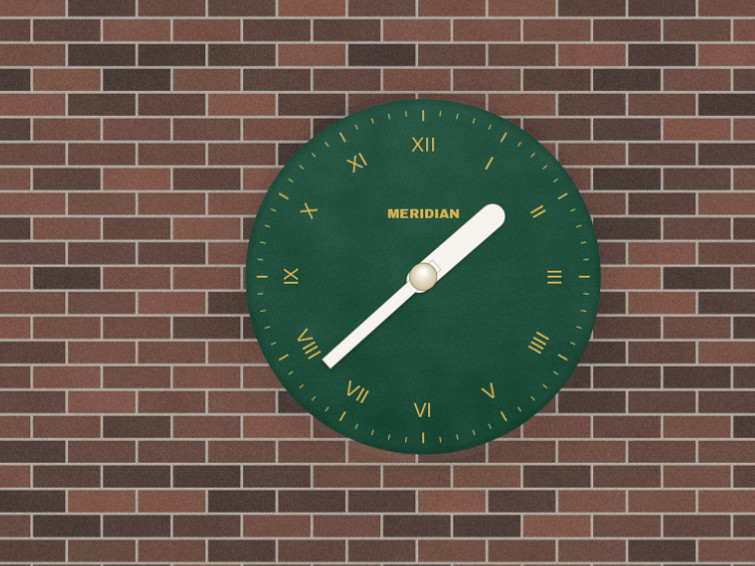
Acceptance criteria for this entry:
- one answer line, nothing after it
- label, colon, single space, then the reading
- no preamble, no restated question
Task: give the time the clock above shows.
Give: 1:38
